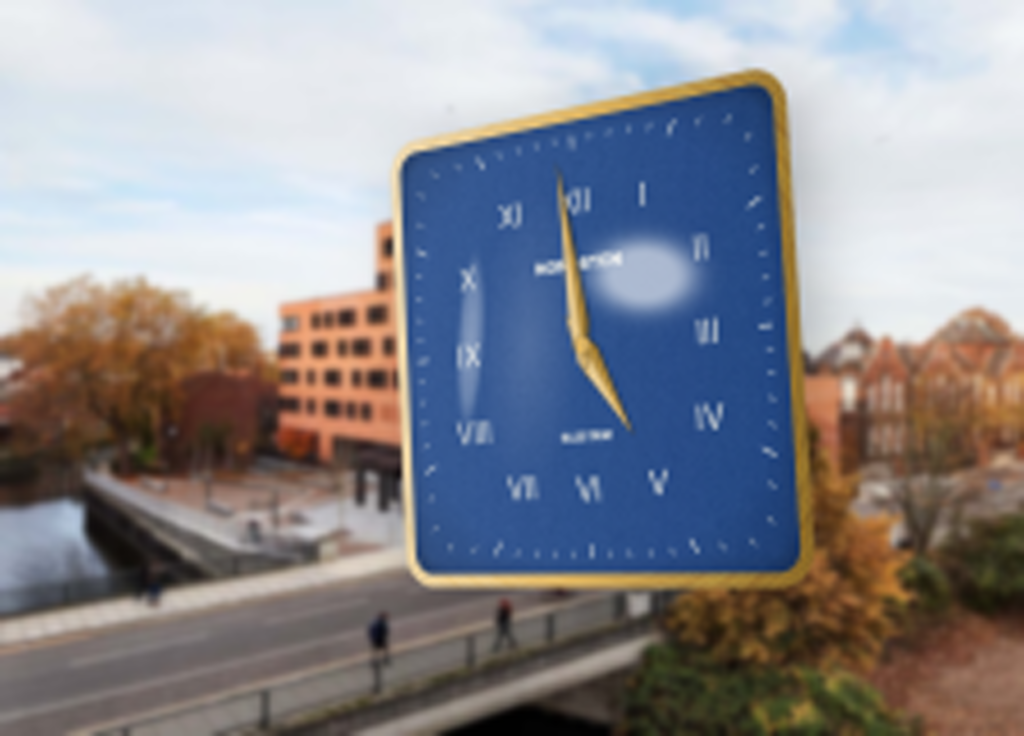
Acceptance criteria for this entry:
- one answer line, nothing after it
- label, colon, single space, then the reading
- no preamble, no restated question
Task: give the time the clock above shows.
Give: 4:59
